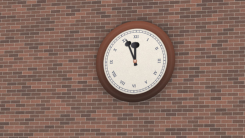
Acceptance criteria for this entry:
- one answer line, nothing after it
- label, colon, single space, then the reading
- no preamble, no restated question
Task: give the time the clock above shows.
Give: 11:56
